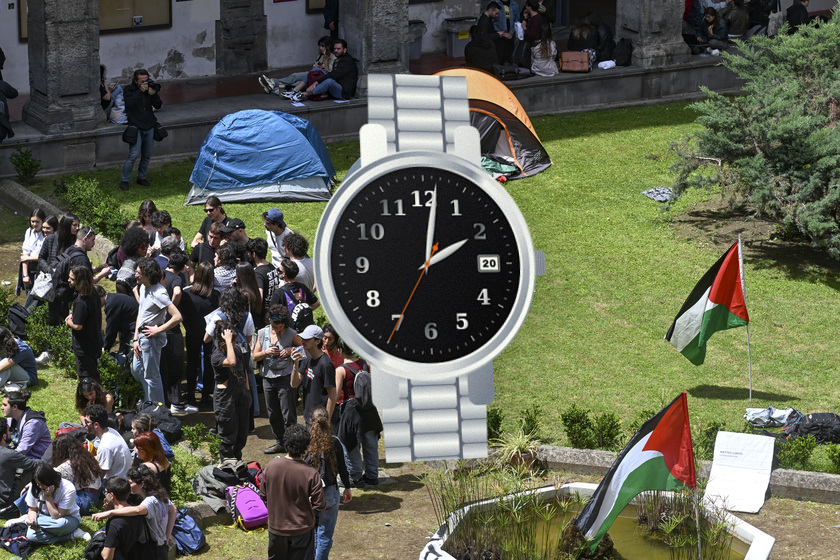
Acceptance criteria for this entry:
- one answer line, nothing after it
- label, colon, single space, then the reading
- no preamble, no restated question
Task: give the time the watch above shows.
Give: 2:01:35
